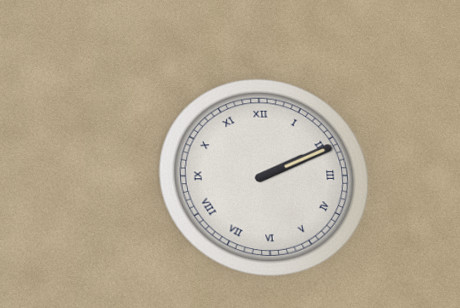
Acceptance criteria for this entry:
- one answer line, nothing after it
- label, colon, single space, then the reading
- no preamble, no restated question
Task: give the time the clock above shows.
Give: 2:11
